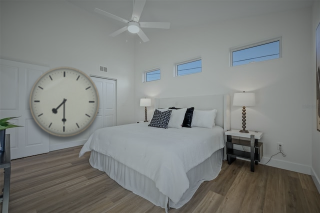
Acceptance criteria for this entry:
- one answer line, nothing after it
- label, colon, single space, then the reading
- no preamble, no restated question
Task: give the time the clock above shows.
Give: 7:30
